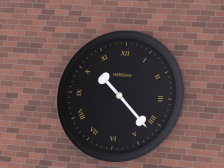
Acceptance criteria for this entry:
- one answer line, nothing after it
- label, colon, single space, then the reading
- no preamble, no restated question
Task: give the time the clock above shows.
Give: 10:22
